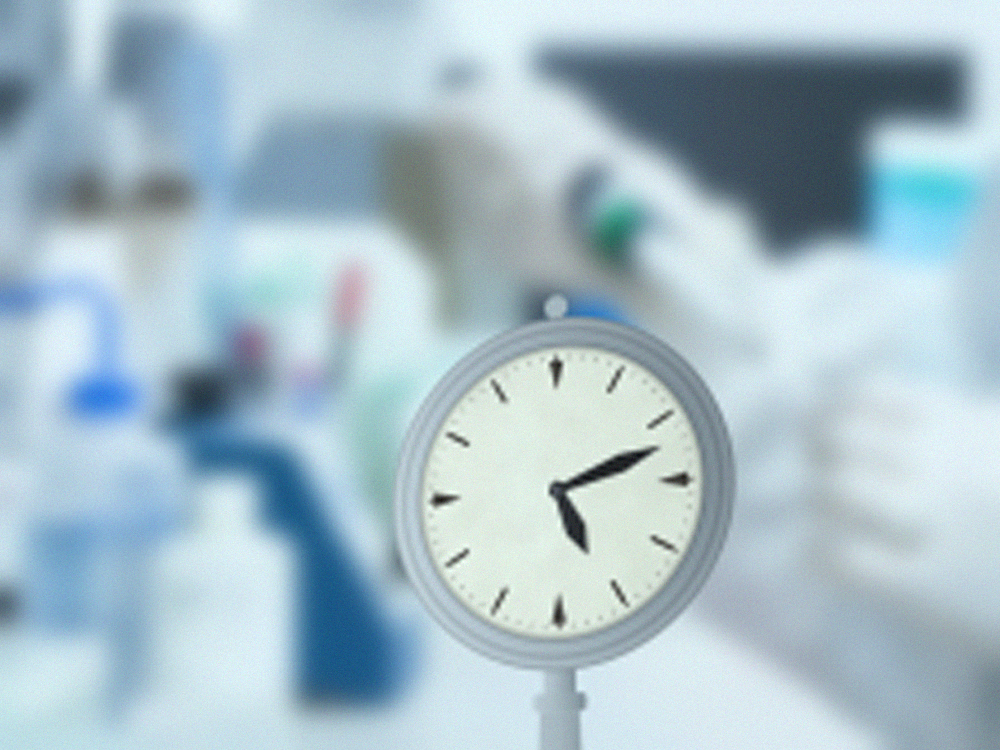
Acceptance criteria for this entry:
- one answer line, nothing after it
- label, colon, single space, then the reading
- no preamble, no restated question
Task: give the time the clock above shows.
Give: 5:12
